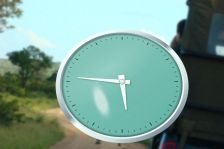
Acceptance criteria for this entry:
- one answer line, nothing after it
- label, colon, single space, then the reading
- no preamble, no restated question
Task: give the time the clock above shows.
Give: 5:46
